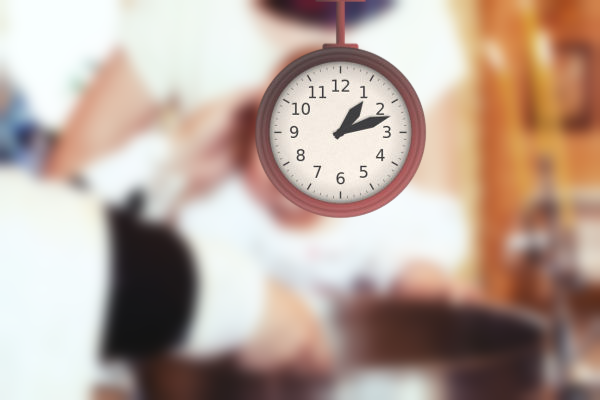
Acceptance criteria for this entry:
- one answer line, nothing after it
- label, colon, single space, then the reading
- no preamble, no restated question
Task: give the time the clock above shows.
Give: 1:12
